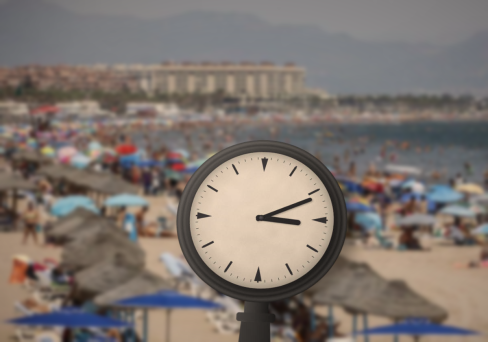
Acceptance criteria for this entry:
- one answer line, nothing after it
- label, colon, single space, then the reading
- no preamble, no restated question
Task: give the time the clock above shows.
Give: 3:11
